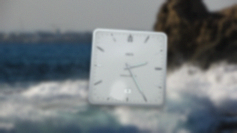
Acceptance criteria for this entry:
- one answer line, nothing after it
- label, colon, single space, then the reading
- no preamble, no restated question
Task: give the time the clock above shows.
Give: 2:25
